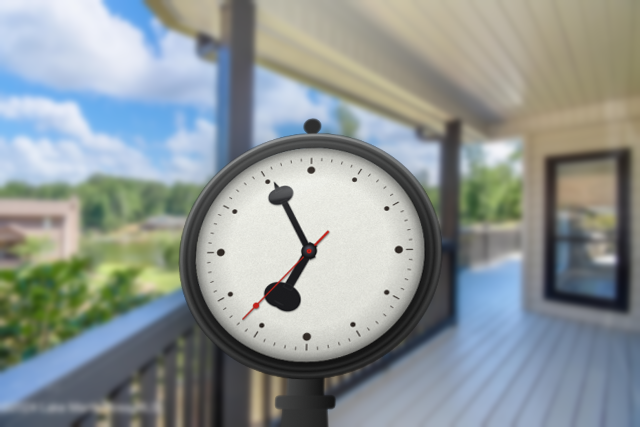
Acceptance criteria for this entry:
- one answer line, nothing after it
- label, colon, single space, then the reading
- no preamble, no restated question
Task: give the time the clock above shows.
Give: 6:55:37
